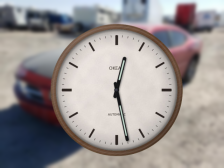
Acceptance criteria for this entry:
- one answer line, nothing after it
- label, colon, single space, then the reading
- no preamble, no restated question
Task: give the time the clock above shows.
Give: 12:28
